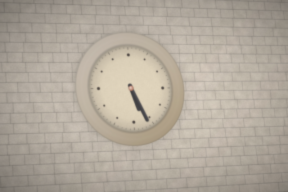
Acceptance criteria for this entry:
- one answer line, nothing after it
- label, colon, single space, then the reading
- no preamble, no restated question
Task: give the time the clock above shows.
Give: 5:26
